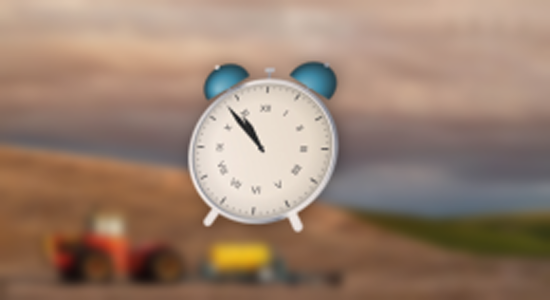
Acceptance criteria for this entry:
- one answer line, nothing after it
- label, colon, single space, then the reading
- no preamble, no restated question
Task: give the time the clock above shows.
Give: 10:53
